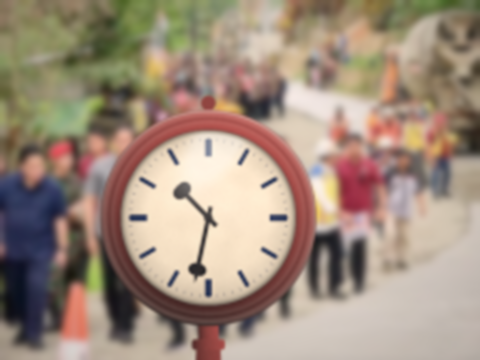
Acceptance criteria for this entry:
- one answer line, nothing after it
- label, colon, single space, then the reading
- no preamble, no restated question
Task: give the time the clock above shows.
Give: 10:32
